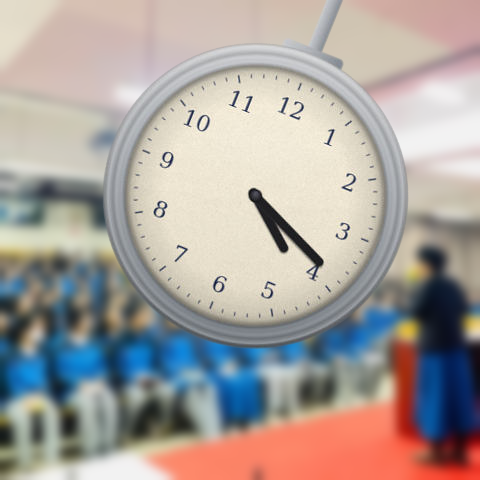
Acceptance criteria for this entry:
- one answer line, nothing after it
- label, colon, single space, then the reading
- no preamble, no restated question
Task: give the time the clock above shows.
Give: 4:19
